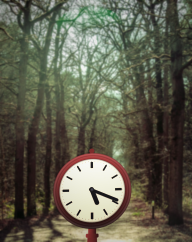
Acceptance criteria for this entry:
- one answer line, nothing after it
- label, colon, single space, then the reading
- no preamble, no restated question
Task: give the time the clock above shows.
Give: 5:19
